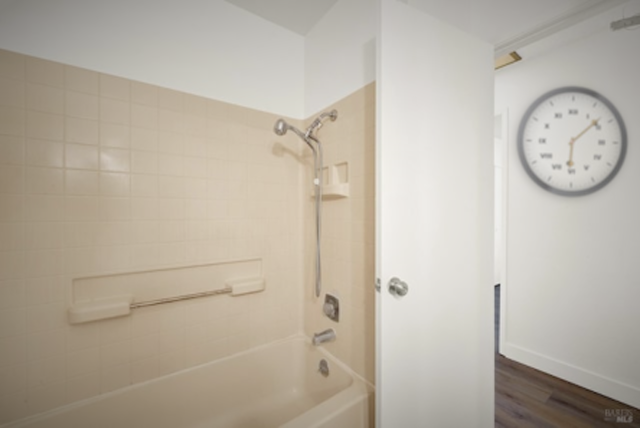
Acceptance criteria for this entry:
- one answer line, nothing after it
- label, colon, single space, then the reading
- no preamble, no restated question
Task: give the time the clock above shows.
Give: 6:08
